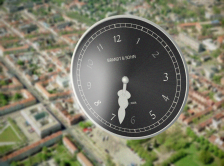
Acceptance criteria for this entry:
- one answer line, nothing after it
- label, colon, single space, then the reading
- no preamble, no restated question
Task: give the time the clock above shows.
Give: 6:33
